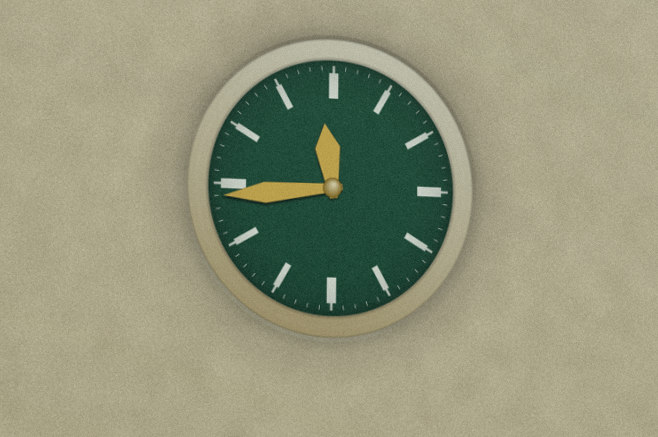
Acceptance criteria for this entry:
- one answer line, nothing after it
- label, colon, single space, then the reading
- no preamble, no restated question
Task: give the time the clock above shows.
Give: 11:44
